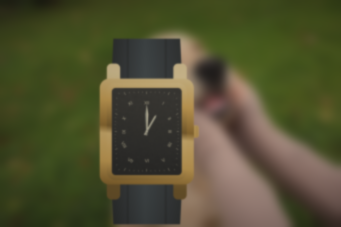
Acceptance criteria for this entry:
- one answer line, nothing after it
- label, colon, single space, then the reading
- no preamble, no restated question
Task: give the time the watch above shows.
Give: 1:00
